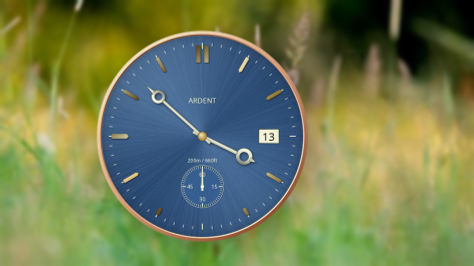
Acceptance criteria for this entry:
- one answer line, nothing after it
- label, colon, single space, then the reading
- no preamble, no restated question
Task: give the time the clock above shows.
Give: 3:52
